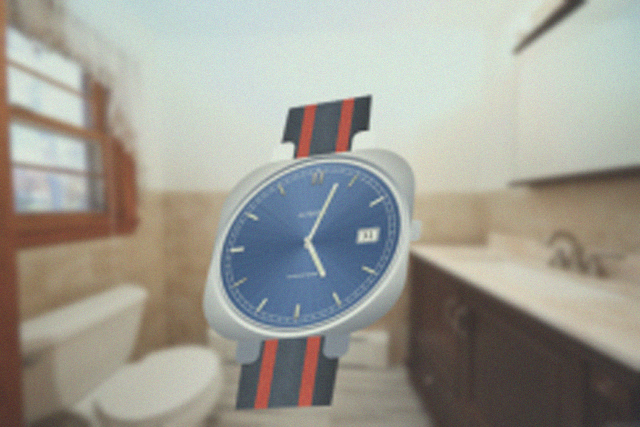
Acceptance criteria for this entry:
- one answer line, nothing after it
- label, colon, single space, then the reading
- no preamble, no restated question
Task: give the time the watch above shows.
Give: 5:03
